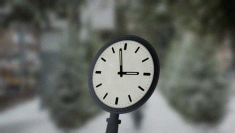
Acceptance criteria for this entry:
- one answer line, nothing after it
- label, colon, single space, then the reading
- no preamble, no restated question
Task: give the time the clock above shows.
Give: 2:58
